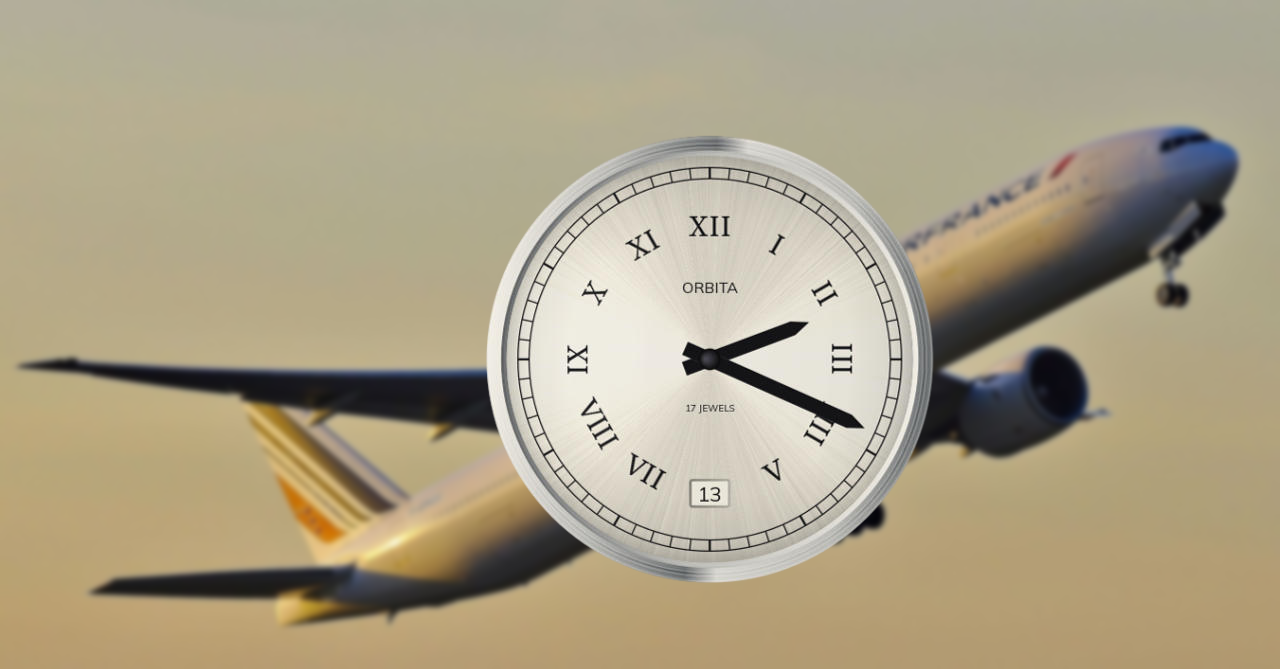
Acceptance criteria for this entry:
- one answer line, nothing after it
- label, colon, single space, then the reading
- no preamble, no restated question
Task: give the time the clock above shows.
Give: 2:19
